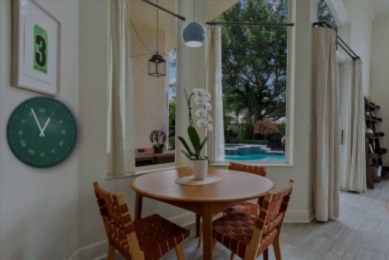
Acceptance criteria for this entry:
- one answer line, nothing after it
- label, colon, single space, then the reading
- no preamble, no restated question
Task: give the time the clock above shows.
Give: 12:56
